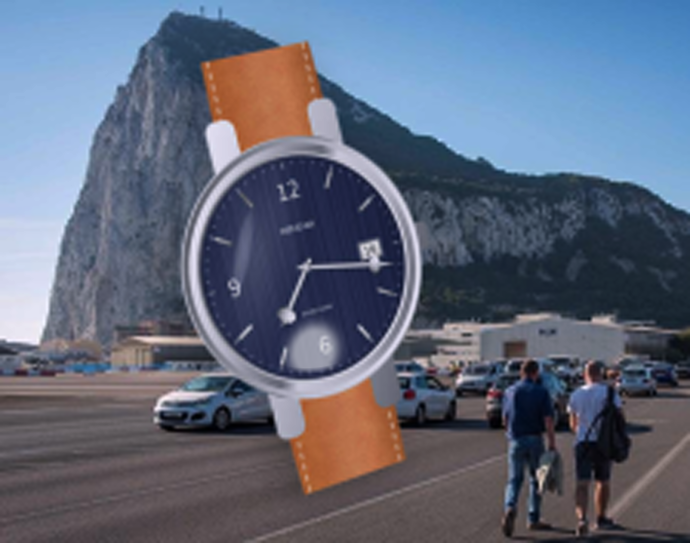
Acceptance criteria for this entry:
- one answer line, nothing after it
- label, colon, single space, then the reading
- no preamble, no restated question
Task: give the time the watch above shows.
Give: 7:17
